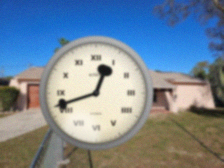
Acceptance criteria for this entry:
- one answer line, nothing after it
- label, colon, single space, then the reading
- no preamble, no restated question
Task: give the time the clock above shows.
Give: 12:42
